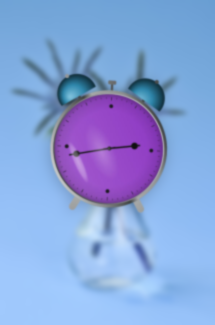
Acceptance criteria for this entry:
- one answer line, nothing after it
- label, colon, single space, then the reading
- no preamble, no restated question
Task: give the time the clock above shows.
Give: 2:43
